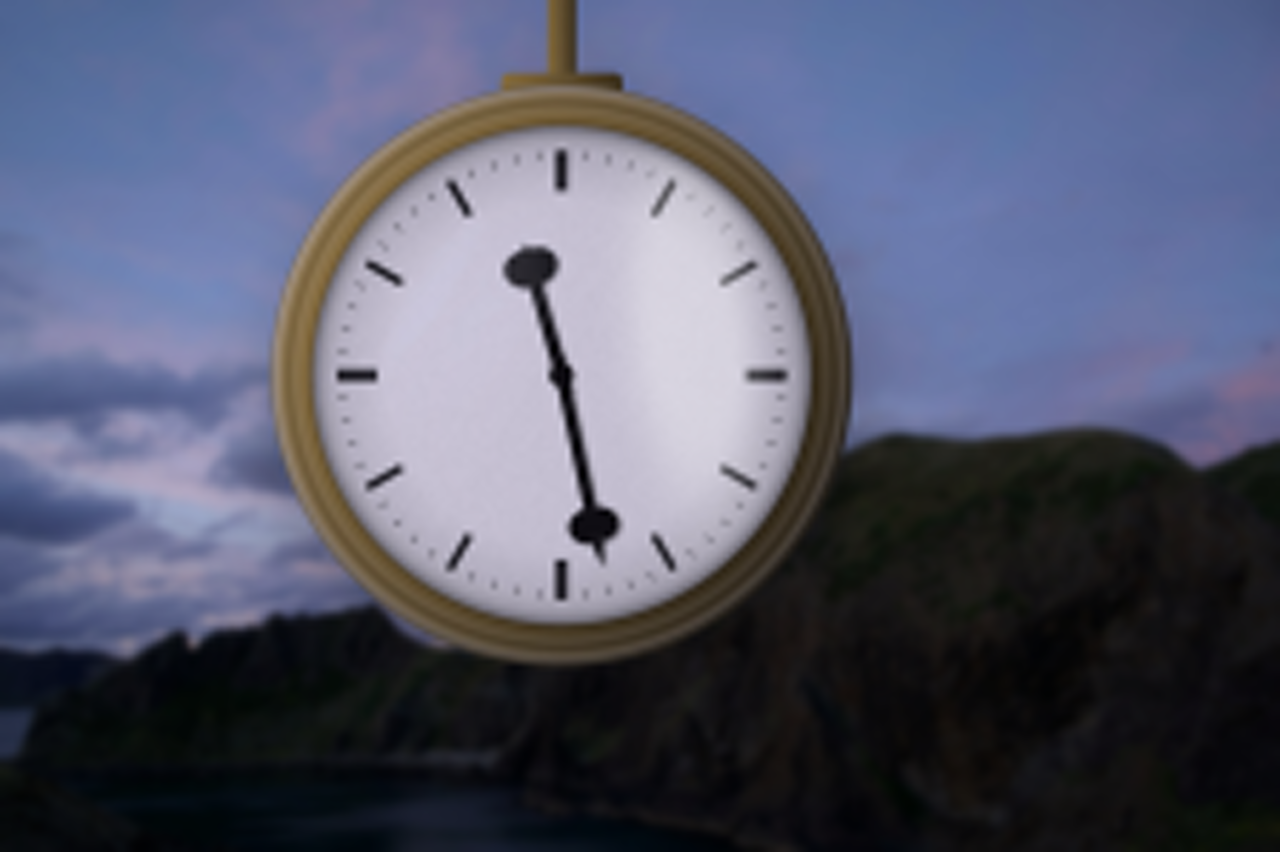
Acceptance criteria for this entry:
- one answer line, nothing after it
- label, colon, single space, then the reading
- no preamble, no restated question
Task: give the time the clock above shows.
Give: 11:28
